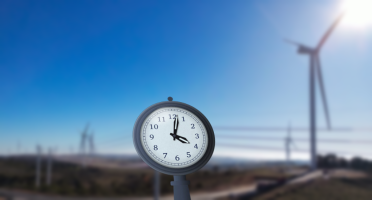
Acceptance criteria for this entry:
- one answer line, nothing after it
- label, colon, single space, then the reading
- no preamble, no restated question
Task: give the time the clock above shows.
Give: 4:02
